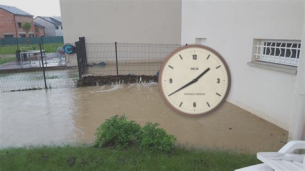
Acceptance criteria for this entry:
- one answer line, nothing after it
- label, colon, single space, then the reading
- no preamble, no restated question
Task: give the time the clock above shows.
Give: 1:40
